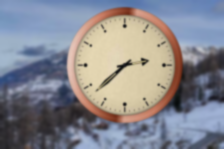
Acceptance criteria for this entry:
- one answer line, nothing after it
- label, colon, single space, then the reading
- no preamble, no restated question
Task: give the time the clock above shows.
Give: 2:38
